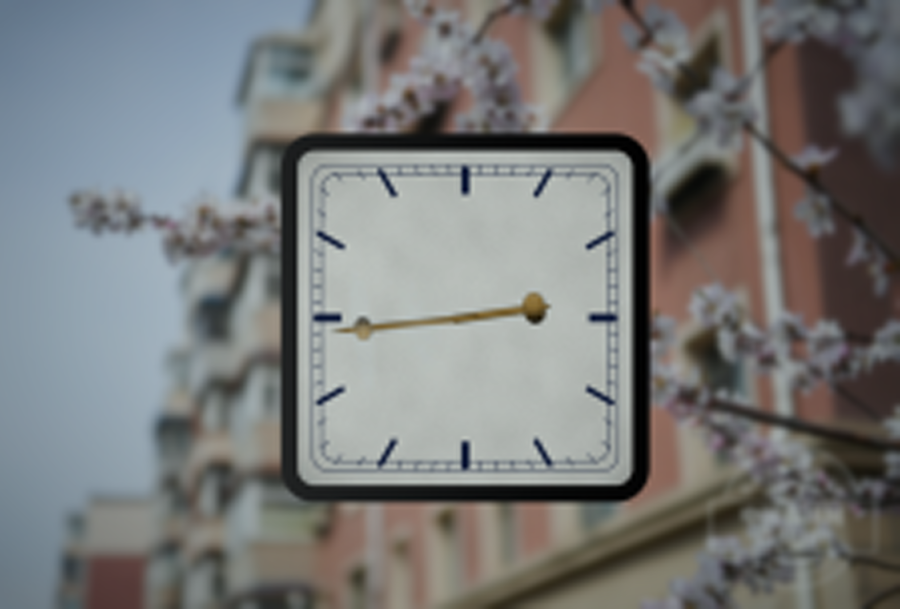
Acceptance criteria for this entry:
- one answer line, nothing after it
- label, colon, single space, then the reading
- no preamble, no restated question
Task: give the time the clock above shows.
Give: 2:44
